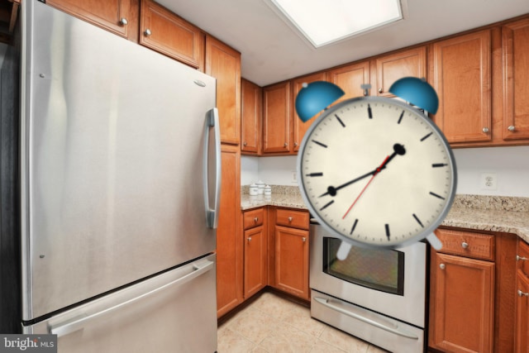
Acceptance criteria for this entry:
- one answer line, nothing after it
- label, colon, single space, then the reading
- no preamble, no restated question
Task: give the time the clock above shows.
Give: 1:41:37
